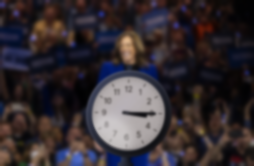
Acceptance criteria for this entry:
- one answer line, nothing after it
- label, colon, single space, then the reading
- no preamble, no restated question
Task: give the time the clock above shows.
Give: 3:15
